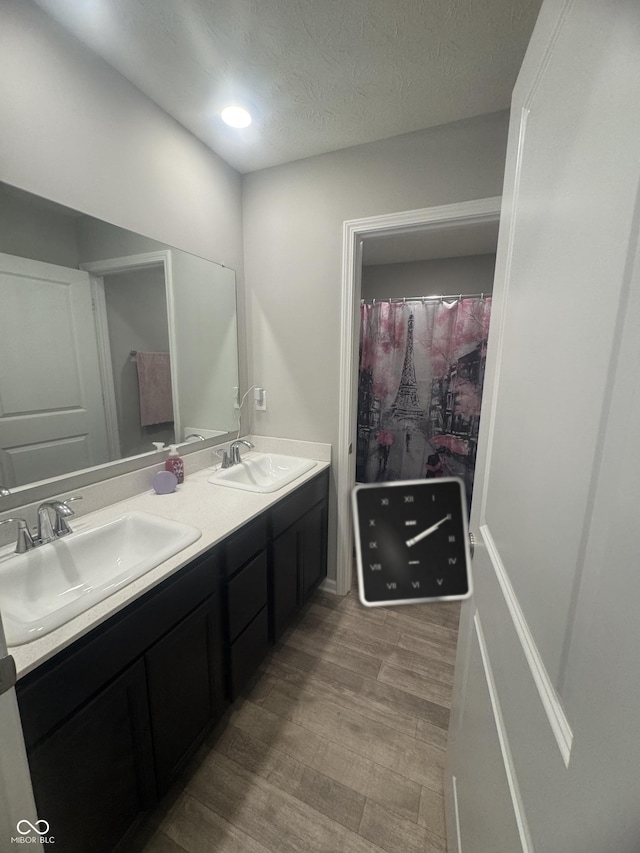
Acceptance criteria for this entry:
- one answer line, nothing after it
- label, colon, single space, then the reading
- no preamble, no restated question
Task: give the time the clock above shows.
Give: 2:10
